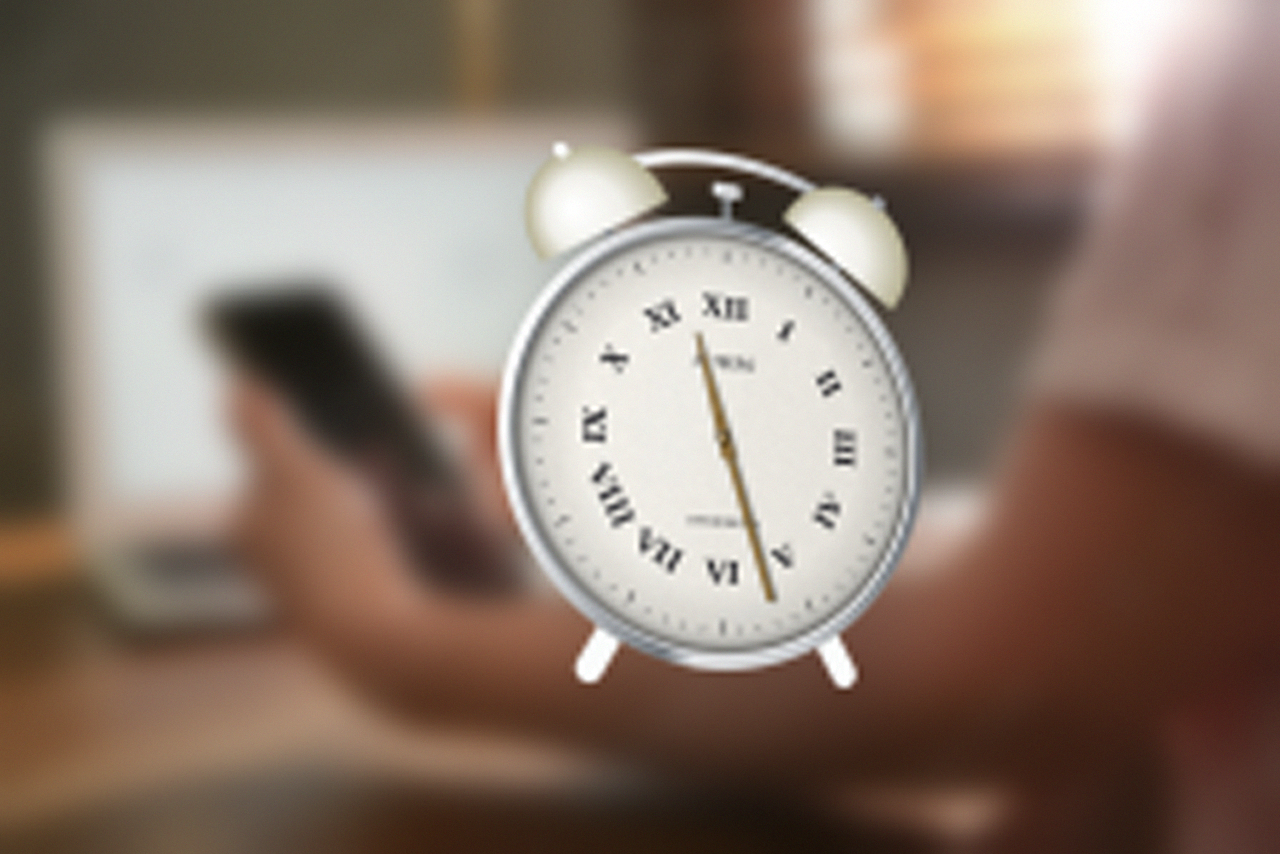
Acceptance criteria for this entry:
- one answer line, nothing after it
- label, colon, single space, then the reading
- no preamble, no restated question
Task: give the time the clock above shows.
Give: 11:27
